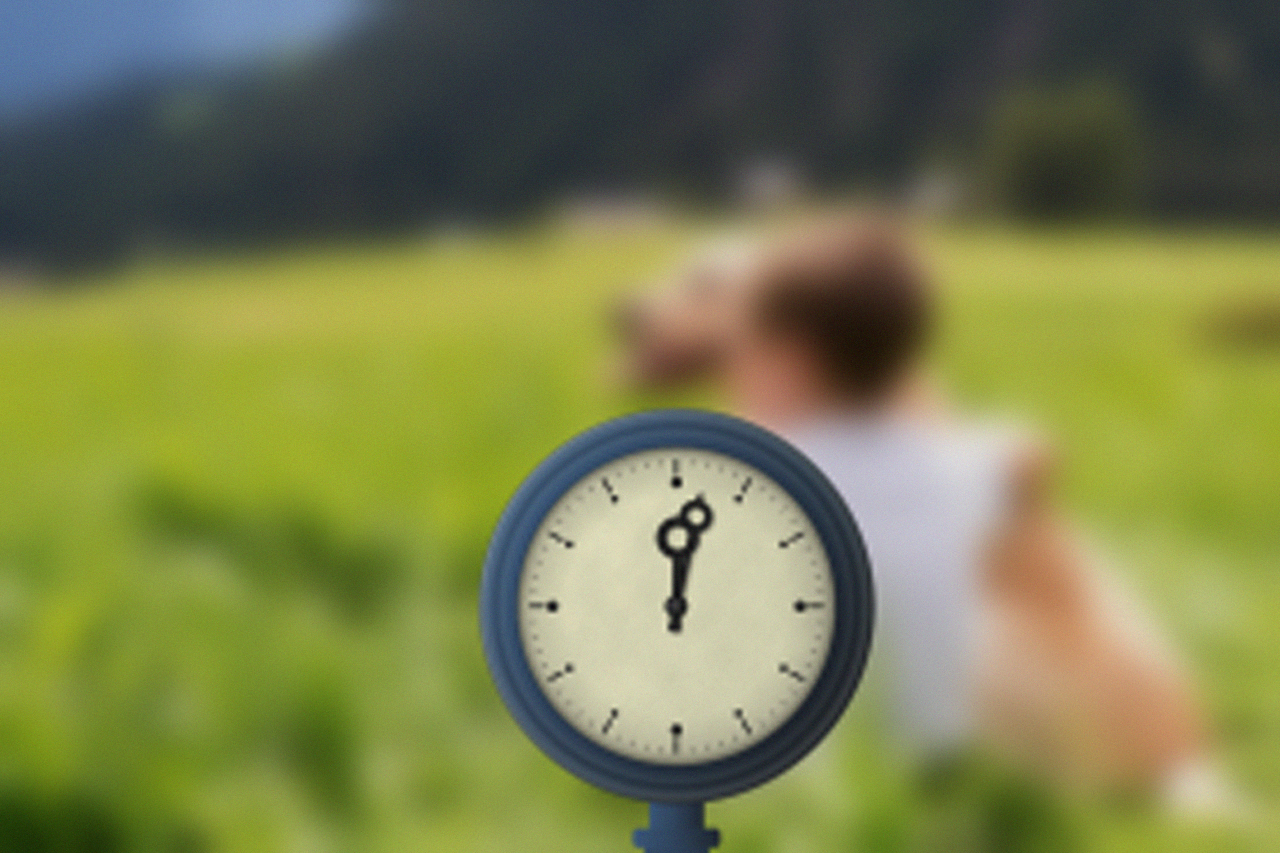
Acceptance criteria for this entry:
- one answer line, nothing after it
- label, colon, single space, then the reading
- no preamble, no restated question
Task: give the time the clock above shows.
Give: 12:02
